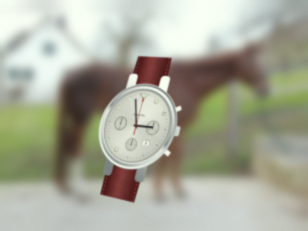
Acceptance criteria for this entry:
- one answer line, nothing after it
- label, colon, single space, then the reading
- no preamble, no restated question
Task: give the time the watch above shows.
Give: 2:57
